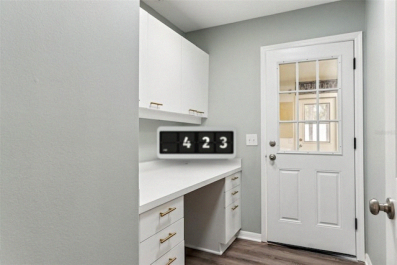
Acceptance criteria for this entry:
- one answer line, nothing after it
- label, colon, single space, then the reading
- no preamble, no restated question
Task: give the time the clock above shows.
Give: 4:23
